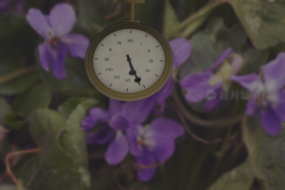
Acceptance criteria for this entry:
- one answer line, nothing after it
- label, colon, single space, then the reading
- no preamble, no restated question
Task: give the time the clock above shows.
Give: 5:26
